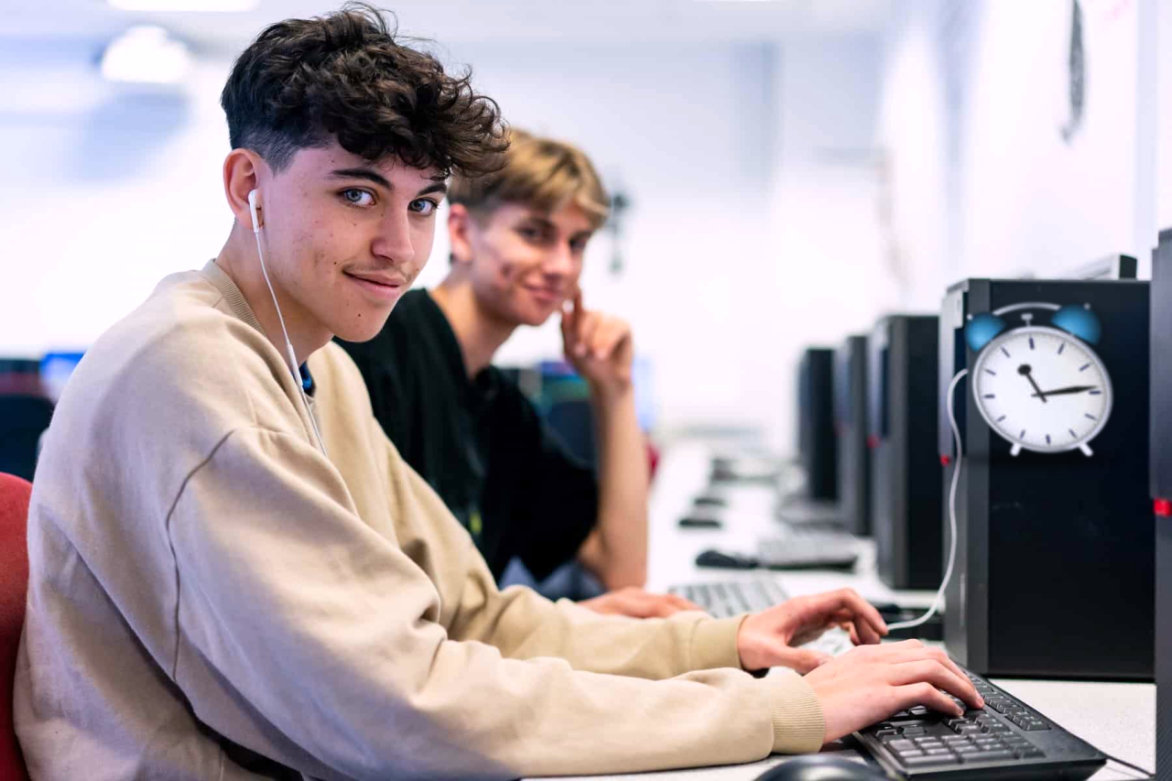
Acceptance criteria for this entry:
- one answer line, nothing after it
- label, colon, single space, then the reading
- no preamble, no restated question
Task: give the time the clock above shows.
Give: 11:14
